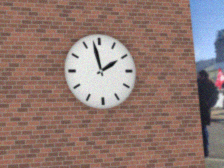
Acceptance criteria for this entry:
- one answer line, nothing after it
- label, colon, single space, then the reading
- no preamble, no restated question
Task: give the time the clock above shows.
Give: 1:58
